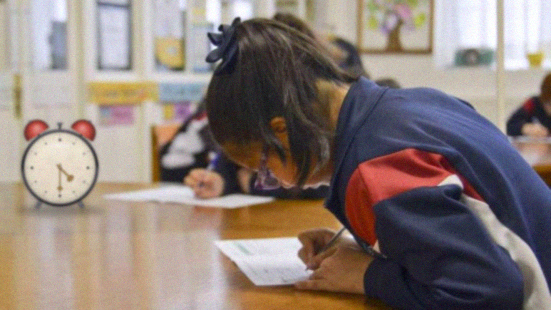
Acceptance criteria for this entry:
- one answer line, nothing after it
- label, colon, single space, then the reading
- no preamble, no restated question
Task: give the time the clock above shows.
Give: 4:30
